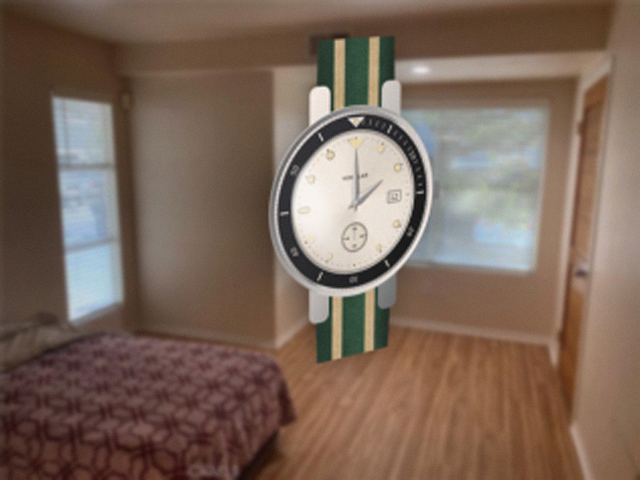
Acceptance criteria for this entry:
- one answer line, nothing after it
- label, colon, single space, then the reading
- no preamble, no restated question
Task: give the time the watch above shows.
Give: 2:00
